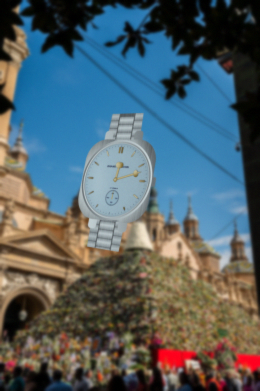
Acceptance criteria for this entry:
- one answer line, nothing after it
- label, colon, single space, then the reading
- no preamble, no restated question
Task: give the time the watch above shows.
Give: 12:12
